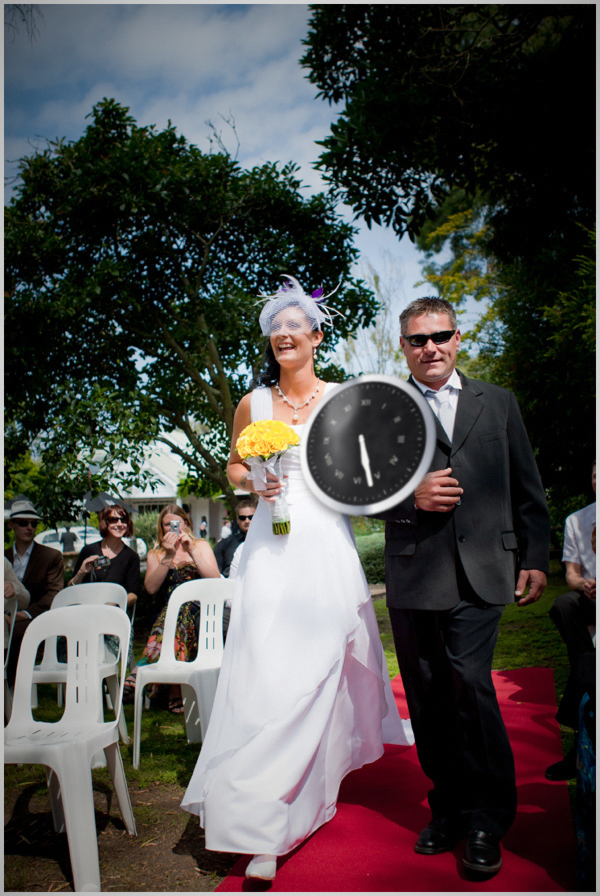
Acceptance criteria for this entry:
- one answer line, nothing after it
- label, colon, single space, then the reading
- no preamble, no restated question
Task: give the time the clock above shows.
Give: 5:27
